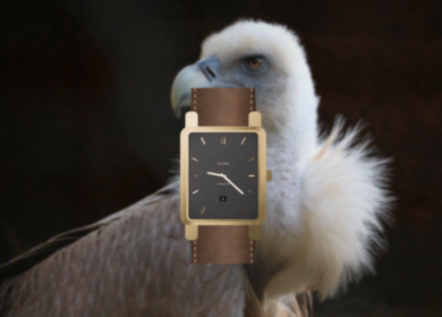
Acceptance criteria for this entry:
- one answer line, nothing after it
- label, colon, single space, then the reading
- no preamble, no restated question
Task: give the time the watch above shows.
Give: 9:22
